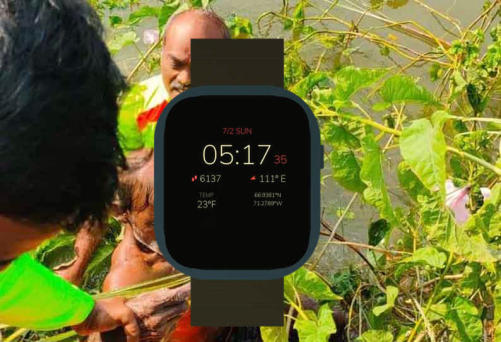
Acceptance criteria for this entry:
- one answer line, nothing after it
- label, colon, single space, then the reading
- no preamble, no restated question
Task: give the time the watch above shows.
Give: 5:17:35
